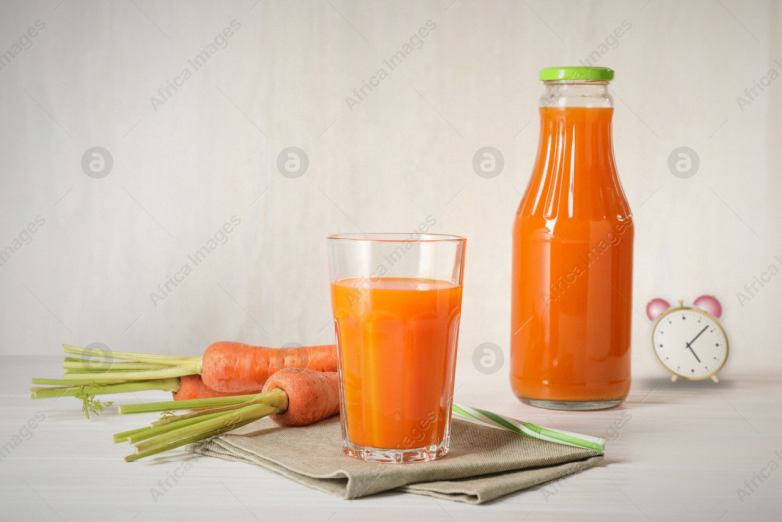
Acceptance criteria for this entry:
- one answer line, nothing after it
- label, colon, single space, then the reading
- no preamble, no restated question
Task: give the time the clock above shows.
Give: 5:08
